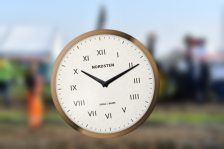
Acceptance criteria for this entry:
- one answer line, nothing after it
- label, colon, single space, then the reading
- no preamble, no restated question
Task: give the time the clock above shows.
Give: 10:11
